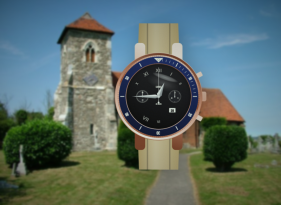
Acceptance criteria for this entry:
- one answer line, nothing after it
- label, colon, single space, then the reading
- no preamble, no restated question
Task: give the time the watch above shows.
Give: 12:45
